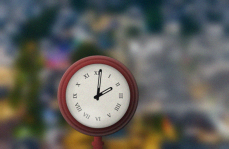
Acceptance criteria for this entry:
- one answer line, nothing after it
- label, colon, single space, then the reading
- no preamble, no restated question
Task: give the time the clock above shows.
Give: 2:01
